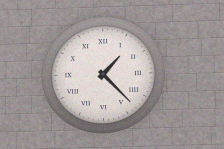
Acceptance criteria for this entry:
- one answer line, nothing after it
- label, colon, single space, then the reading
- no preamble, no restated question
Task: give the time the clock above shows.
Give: 1:23
